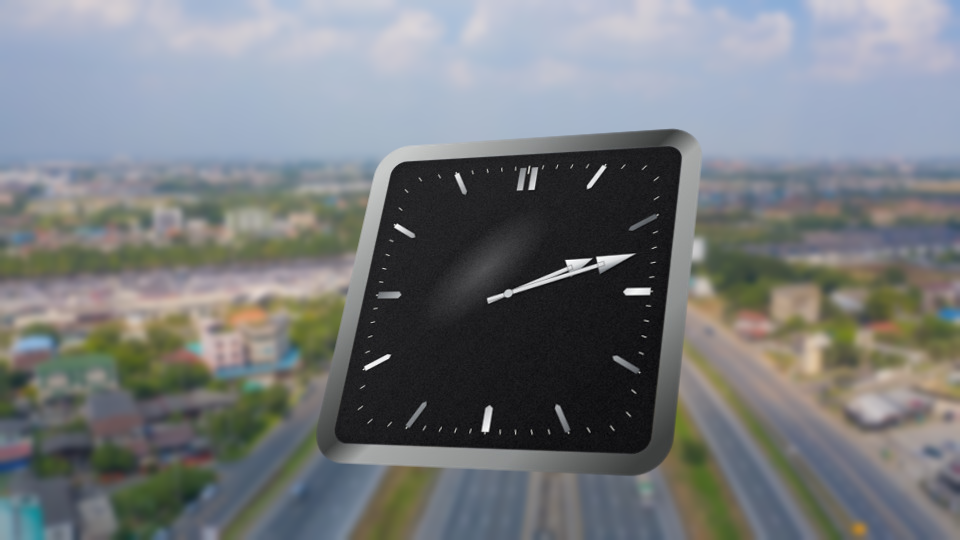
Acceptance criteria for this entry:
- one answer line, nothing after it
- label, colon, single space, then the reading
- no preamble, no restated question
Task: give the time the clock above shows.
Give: 2:12
